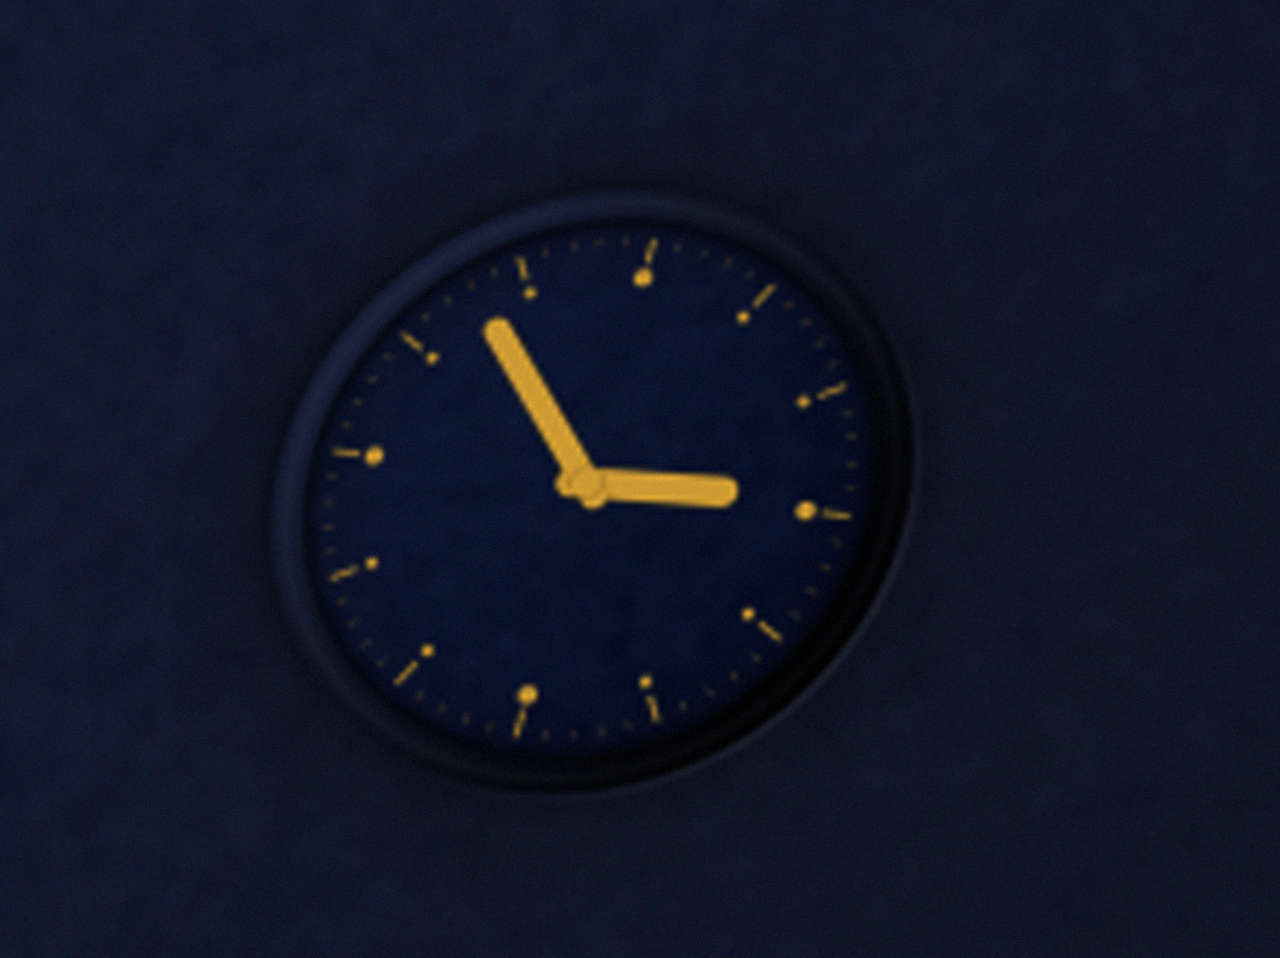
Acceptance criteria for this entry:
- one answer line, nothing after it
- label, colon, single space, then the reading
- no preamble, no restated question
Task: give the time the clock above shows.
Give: 2:53
